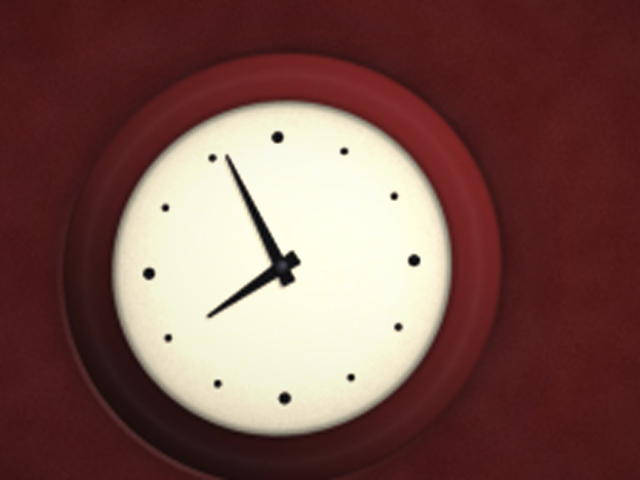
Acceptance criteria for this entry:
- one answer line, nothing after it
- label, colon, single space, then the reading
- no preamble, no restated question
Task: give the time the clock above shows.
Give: 7:56
